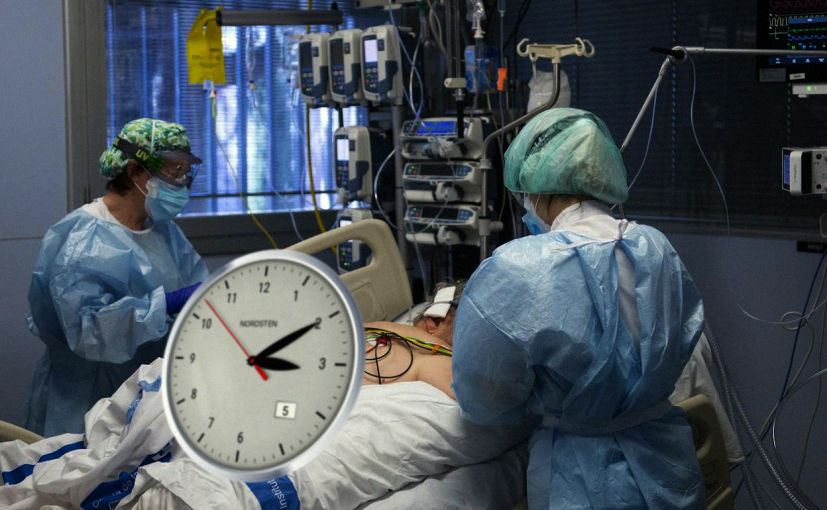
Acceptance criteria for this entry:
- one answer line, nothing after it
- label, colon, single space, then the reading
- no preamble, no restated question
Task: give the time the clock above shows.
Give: 3:09:52
